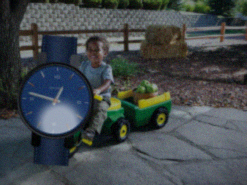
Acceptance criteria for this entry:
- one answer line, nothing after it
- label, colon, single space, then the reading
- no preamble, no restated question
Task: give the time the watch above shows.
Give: 12:47
